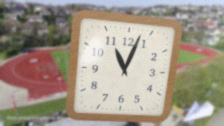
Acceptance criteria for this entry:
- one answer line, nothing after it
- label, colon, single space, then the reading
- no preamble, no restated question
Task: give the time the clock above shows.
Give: 11:03
